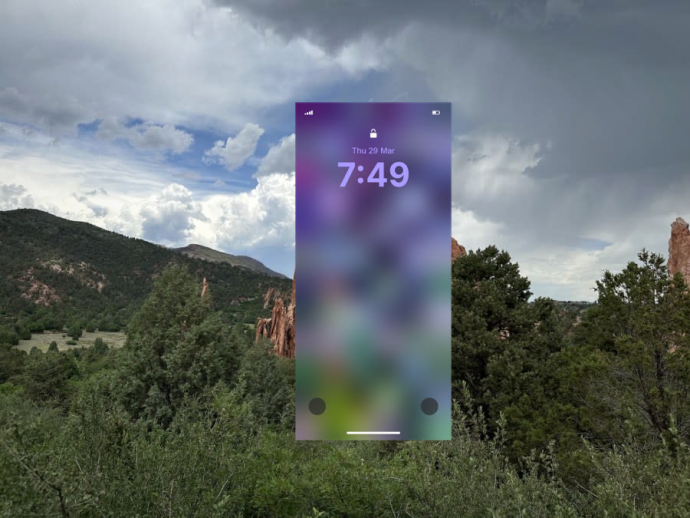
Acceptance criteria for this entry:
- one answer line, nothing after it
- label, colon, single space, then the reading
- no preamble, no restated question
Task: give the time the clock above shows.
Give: 7:49
